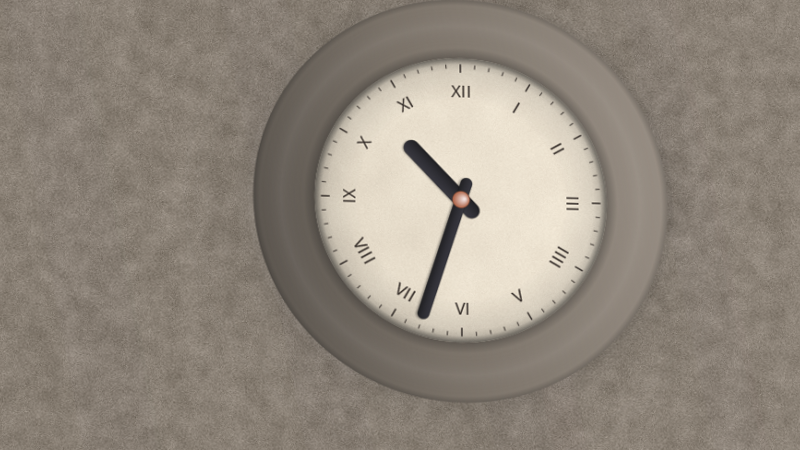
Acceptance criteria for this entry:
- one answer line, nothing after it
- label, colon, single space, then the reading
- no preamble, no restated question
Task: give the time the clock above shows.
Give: 10:33
